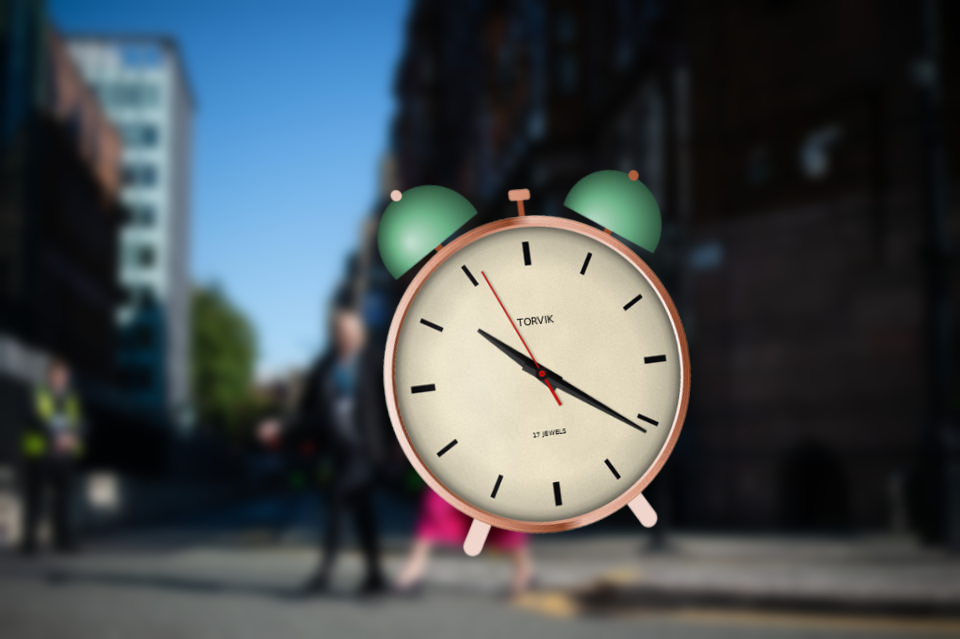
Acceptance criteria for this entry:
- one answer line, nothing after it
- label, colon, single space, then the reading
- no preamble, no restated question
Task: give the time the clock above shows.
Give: 10:20:56
